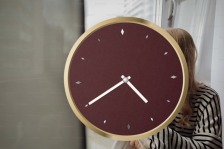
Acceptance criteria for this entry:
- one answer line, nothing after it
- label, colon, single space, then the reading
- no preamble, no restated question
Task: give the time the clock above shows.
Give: 4:40
